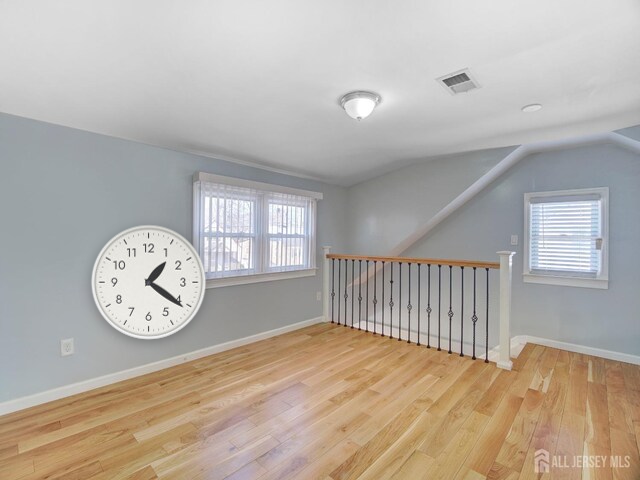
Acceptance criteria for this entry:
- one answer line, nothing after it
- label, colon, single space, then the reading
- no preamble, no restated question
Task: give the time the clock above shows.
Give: 1:21
